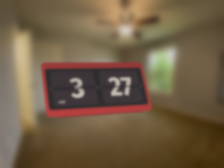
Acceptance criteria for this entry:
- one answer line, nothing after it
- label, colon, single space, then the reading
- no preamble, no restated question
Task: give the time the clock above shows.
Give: 3:27
